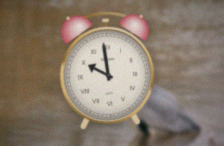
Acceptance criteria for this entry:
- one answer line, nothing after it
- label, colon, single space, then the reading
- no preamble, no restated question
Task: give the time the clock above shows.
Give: 9:59
